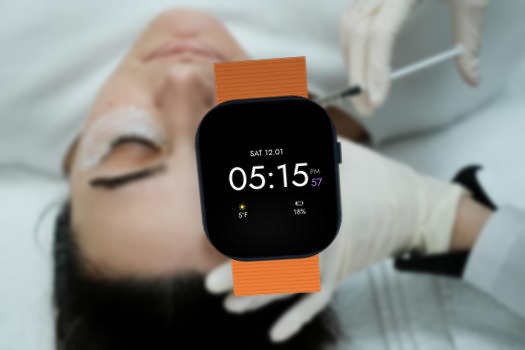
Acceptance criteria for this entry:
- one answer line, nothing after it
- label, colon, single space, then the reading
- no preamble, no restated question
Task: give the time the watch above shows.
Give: 5:15:57
